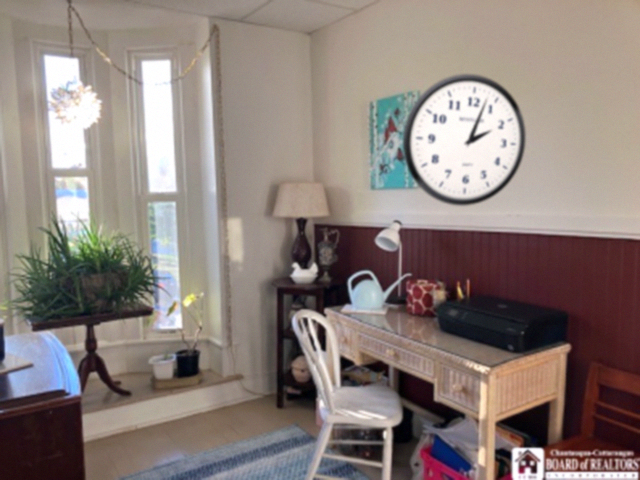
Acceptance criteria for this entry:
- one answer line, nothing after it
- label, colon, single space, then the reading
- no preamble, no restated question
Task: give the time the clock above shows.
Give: 2:03
